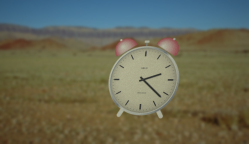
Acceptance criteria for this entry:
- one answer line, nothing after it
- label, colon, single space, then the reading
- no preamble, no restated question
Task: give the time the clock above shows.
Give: 2:22
